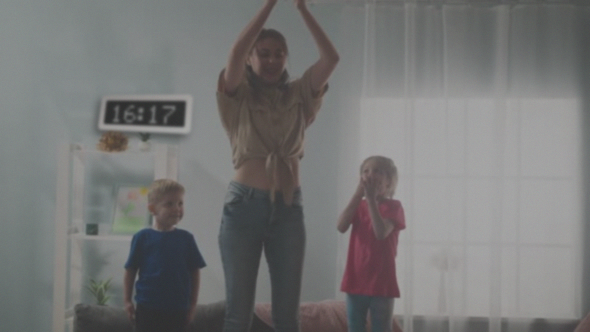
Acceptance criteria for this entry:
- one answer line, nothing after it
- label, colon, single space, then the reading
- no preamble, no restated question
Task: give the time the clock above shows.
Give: 16:17
